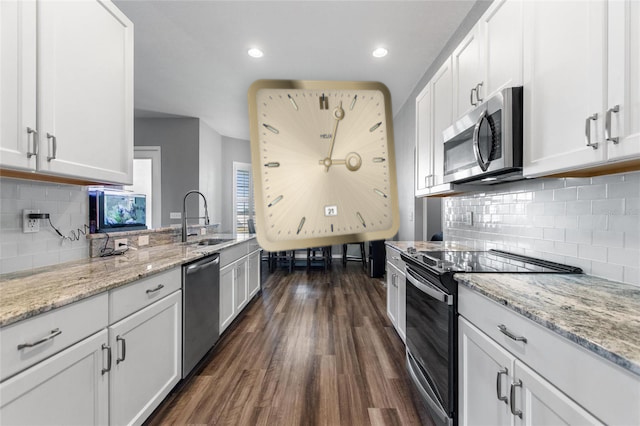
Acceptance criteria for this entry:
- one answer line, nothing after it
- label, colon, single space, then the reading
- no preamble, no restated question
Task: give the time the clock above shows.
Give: 3:03
